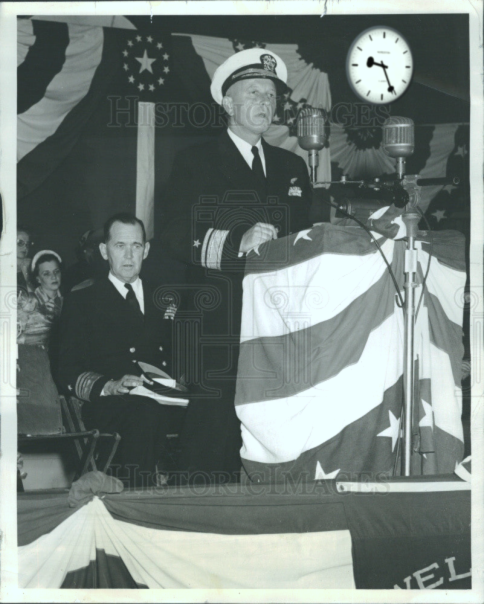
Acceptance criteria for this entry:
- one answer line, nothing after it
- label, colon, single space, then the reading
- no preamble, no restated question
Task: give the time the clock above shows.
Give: 9:26
